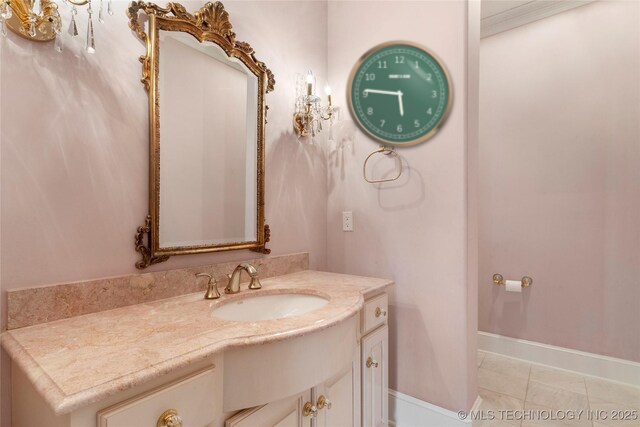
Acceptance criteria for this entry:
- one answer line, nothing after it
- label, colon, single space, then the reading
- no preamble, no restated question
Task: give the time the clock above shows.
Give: 5:46
